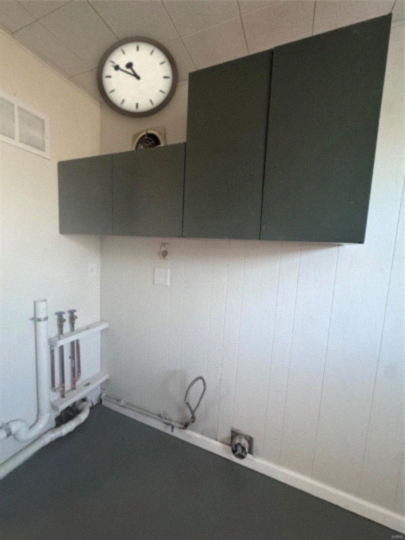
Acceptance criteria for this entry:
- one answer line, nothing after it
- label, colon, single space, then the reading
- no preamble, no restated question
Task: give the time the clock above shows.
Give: 10:49
